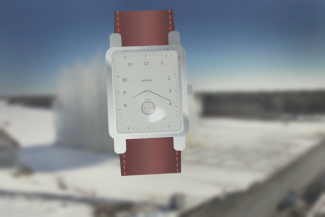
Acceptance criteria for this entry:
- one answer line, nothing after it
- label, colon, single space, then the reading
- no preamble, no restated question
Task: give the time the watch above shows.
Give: 8:19
